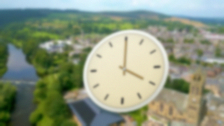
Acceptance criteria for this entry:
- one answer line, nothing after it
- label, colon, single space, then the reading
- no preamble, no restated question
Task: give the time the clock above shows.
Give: 4:00
